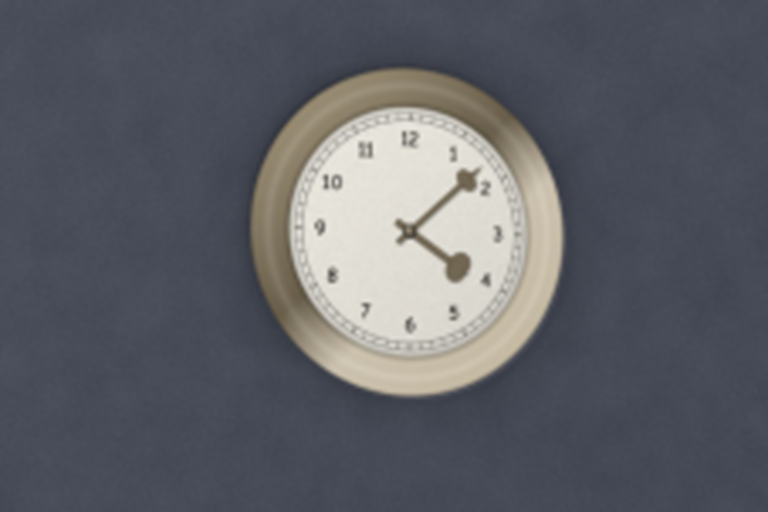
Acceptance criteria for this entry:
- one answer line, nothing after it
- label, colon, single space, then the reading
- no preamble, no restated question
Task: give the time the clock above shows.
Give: 4:08
